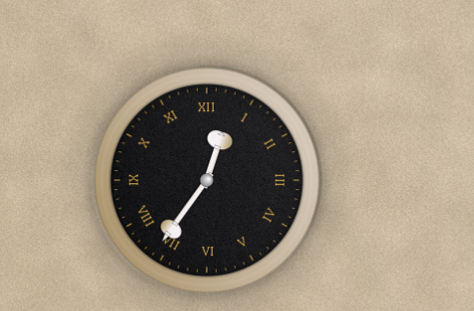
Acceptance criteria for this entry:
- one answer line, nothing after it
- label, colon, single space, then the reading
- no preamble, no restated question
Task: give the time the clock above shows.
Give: 12:36
